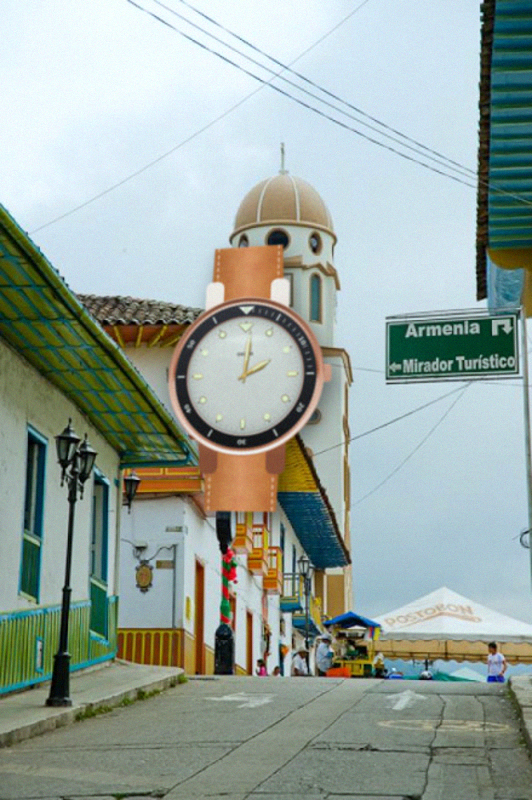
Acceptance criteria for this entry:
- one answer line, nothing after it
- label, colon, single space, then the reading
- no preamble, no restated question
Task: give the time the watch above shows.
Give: 2:01
